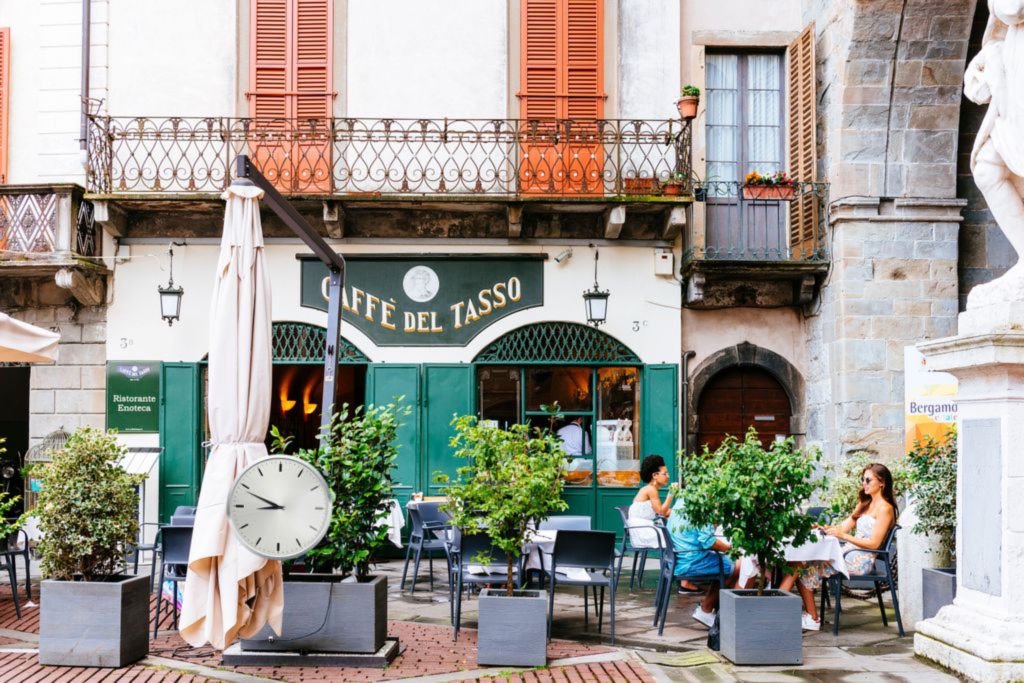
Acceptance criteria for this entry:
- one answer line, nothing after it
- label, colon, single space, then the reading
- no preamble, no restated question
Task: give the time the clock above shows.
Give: 8:49
